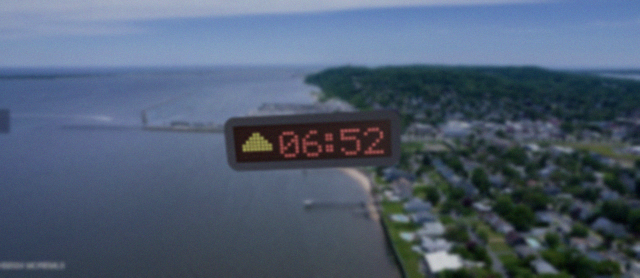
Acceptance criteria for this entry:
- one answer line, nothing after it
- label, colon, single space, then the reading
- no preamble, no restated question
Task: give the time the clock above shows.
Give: 6:52
